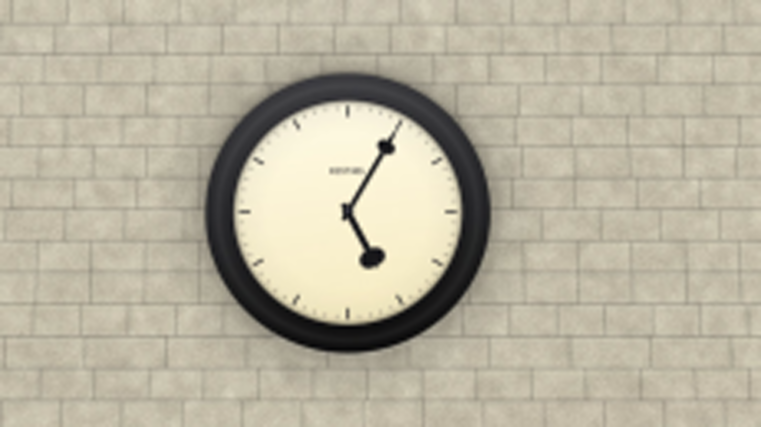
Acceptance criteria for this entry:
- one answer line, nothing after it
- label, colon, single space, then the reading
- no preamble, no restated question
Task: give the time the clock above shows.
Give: 5:05
